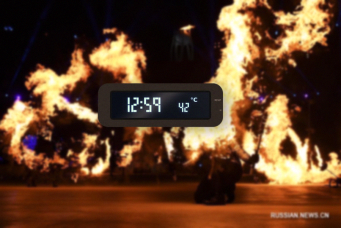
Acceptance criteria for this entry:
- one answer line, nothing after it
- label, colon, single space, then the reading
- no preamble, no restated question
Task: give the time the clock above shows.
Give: 12:59
